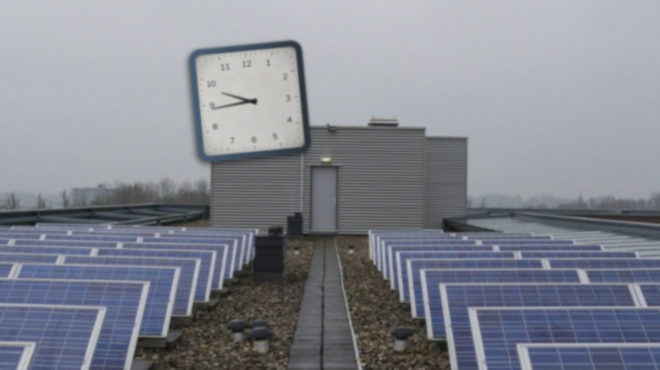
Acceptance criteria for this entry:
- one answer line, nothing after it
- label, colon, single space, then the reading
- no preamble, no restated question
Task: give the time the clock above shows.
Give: 9:44
